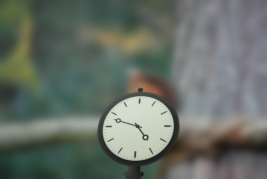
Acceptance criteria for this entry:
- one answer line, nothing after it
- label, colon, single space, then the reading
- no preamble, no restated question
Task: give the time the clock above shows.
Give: 4:48
